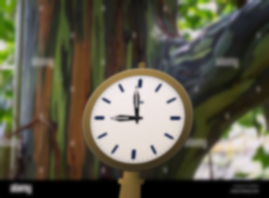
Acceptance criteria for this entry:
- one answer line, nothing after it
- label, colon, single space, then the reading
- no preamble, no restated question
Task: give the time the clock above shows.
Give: 8:59
